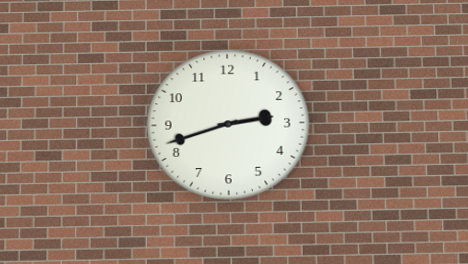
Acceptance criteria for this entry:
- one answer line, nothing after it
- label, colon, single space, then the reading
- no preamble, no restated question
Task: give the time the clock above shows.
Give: 2:42
